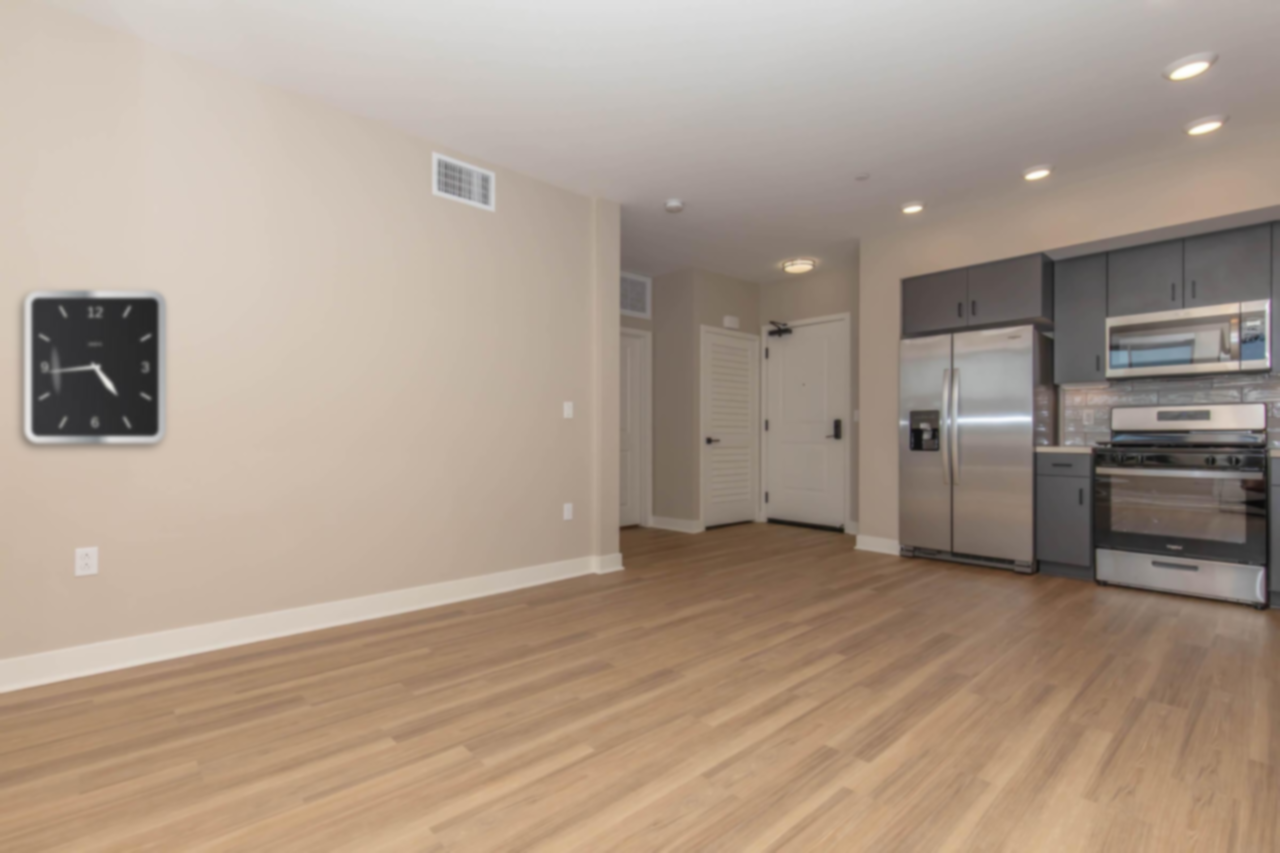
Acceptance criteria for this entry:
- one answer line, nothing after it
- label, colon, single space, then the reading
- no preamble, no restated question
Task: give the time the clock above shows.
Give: 4:44
